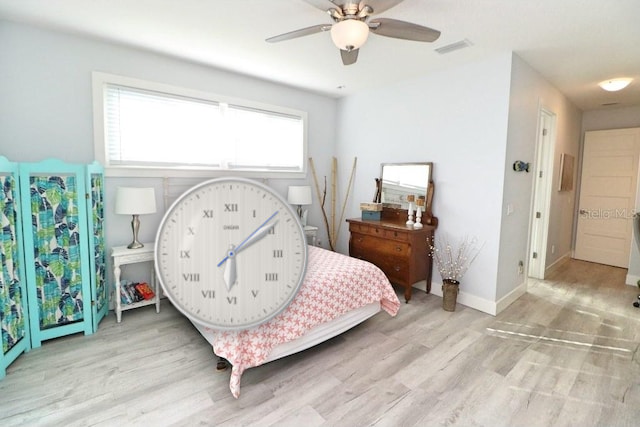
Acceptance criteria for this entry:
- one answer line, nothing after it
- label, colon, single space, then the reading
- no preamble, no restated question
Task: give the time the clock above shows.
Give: 6:09:08
